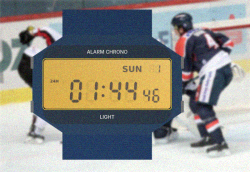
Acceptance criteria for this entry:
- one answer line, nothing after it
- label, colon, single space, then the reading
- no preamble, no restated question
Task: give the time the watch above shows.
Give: 1:44:46
